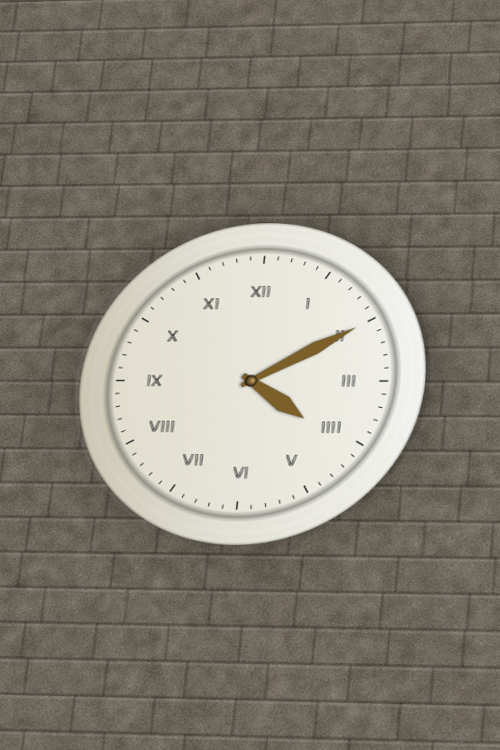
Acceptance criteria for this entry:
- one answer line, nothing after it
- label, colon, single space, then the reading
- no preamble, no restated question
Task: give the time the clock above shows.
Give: 4:10
